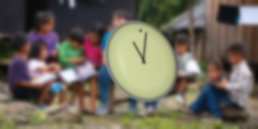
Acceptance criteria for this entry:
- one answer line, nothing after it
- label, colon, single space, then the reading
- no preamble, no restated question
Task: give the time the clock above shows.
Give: 11:02
